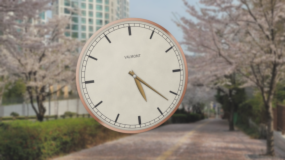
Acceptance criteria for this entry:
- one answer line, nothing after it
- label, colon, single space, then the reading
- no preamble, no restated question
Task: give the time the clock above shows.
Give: 5:22
